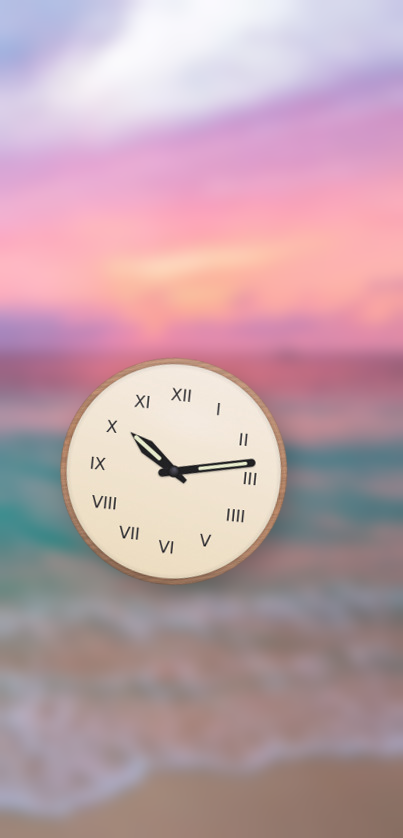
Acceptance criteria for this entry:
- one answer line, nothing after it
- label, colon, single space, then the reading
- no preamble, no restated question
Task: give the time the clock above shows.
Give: 10:13
